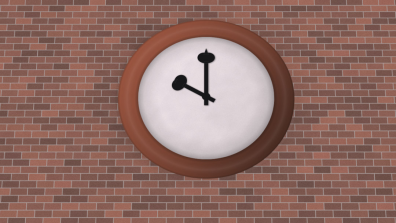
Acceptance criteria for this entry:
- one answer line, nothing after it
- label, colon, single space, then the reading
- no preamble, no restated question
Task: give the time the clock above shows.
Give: 10:00
